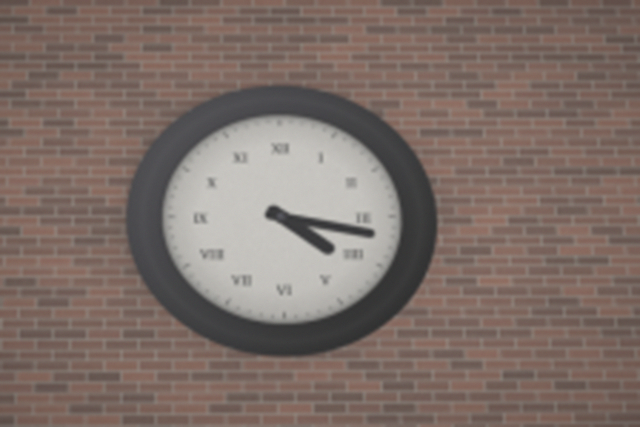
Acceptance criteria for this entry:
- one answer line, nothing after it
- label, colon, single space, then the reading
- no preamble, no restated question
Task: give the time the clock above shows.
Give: 4:17
